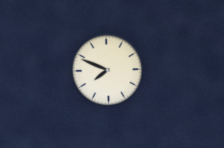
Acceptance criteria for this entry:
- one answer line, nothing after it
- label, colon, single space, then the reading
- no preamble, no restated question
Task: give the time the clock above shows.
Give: 7:49
